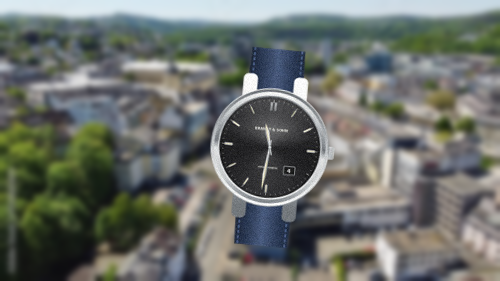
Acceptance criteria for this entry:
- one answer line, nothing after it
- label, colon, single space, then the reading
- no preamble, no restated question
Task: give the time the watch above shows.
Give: 11:31
